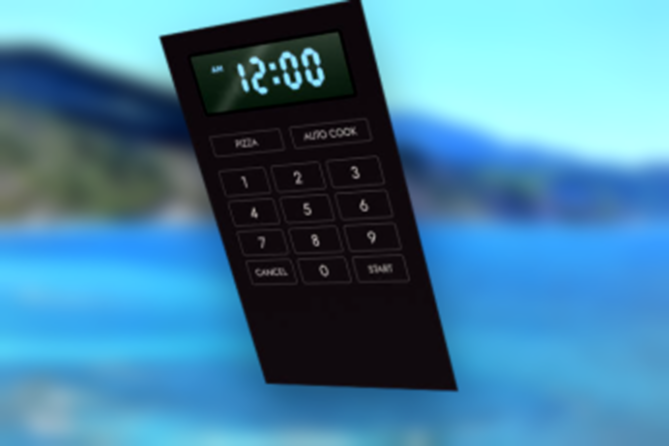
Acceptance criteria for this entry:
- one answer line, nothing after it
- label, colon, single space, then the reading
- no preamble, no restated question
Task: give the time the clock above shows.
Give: 12:00
